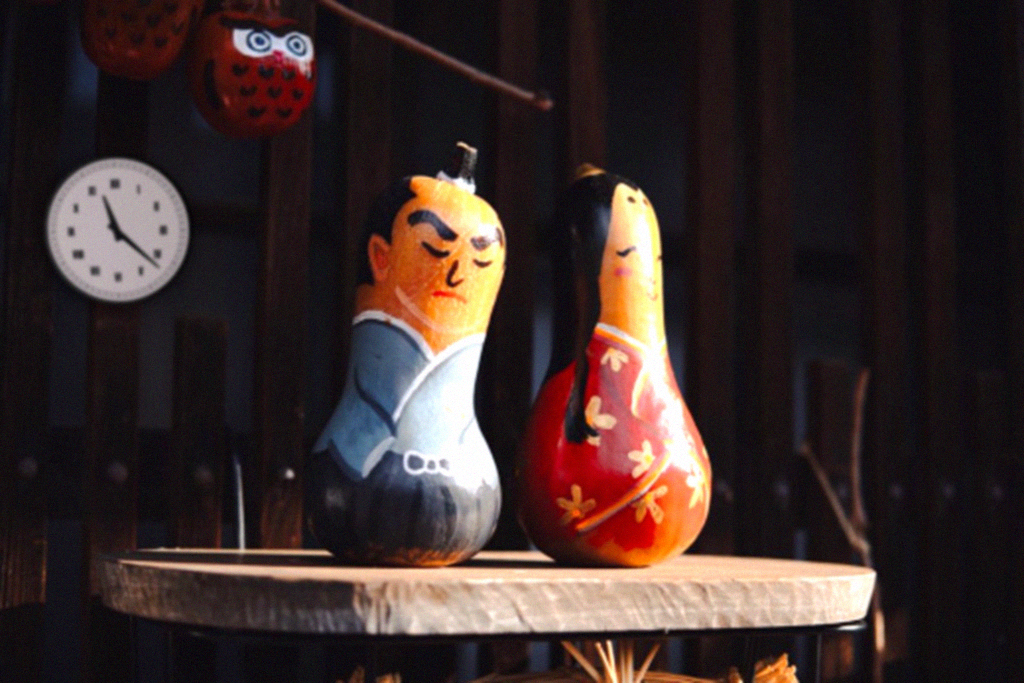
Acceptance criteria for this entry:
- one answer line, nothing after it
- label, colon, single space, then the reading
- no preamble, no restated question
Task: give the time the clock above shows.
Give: 11:22
